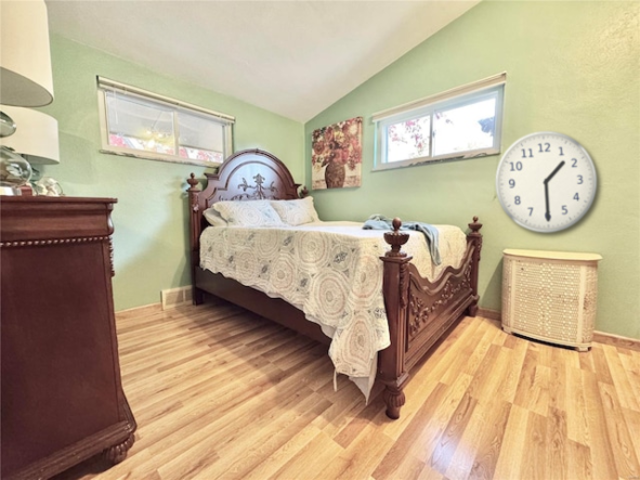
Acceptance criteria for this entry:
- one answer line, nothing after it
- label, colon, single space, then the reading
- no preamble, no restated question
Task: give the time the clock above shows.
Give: 1:30
